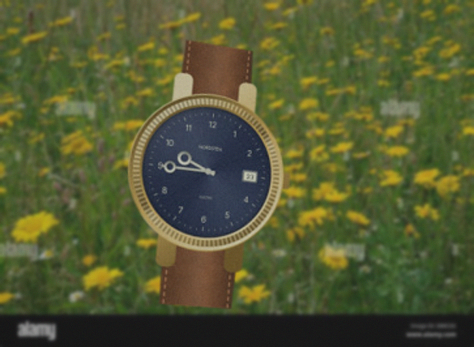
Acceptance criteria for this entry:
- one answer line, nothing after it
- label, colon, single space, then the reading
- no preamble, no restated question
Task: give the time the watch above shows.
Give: 9:45
